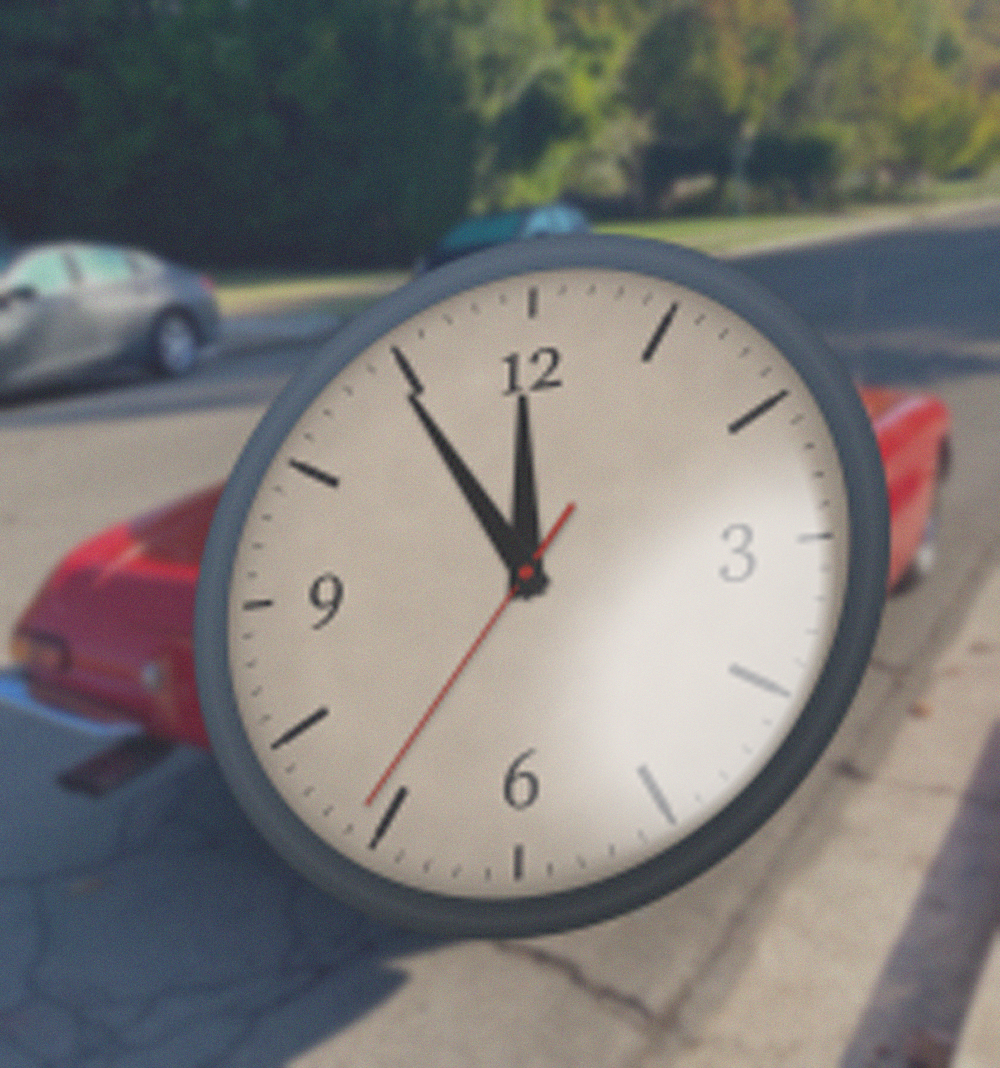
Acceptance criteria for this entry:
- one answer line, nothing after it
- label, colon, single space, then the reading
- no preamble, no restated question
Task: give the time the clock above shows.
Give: 11:54:36
